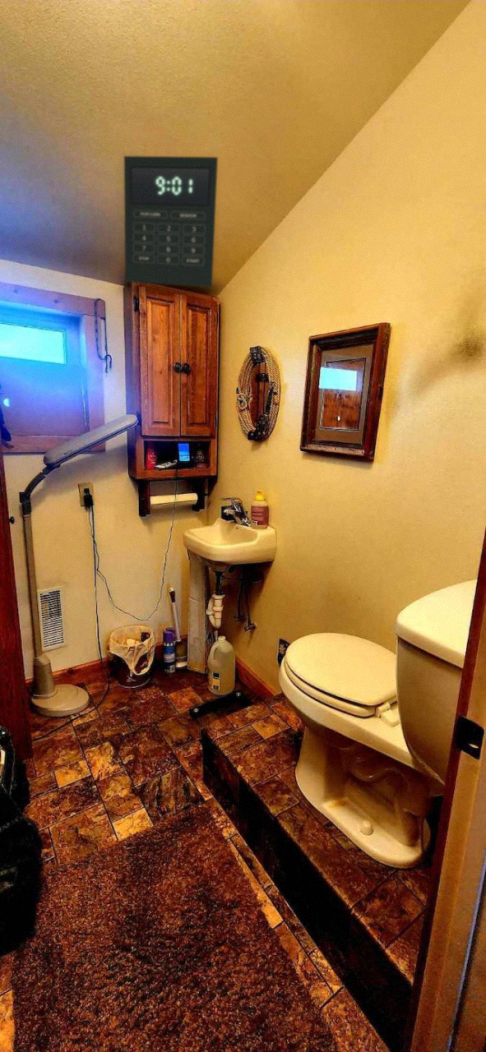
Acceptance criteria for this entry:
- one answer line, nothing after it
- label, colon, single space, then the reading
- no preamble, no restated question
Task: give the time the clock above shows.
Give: 9:01
